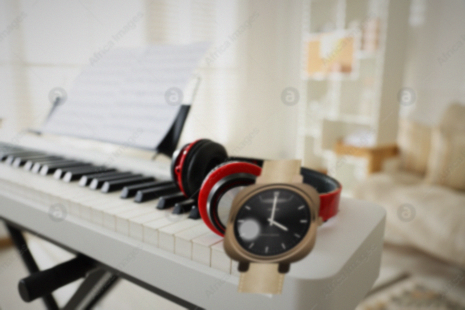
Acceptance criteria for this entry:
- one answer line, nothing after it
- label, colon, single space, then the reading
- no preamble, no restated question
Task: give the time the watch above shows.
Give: 4:00
